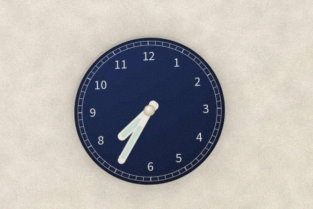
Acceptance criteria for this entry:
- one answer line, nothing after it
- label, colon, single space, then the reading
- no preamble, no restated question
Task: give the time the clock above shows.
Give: 7:35
